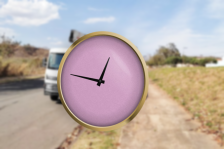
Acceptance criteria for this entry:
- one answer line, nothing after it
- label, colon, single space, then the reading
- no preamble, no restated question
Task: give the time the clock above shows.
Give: 12:47
